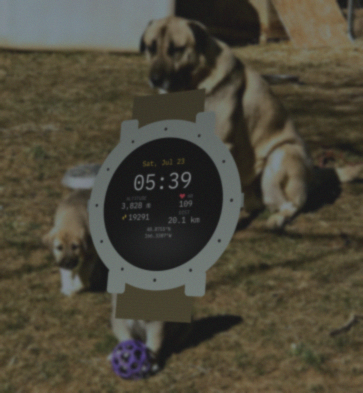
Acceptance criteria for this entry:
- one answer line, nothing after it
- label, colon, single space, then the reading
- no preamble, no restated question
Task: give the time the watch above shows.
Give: 5:39
